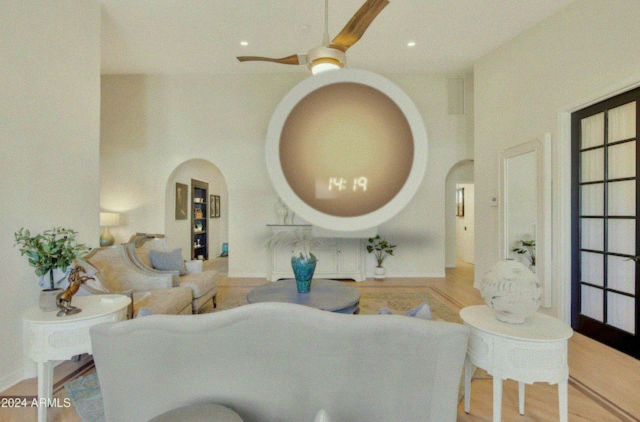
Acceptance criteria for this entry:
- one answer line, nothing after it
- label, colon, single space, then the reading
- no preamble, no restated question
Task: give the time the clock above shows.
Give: 14:19
